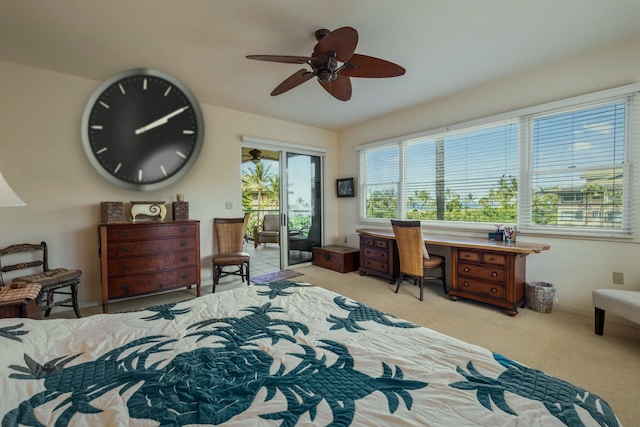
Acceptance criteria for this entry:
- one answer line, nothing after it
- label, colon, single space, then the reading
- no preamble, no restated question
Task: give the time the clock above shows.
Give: 2:10
